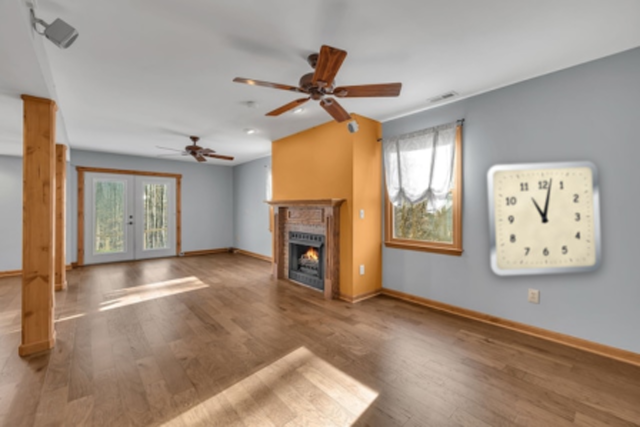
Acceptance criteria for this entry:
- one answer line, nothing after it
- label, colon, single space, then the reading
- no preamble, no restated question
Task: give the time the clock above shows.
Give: 11:02
